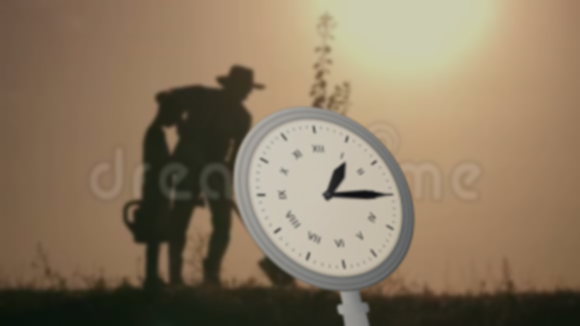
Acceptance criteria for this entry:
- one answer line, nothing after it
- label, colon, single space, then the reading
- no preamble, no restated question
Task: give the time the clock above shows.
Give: 1:15
